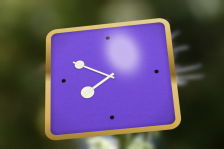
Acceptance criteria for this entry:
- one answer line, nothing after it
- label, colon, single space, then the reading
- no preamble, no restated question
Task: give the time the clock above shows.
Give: 7:50
